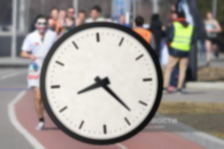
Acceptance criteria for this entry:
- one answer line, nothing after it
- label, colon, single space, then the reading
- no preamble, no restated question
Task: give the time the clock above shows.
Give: 8:23
